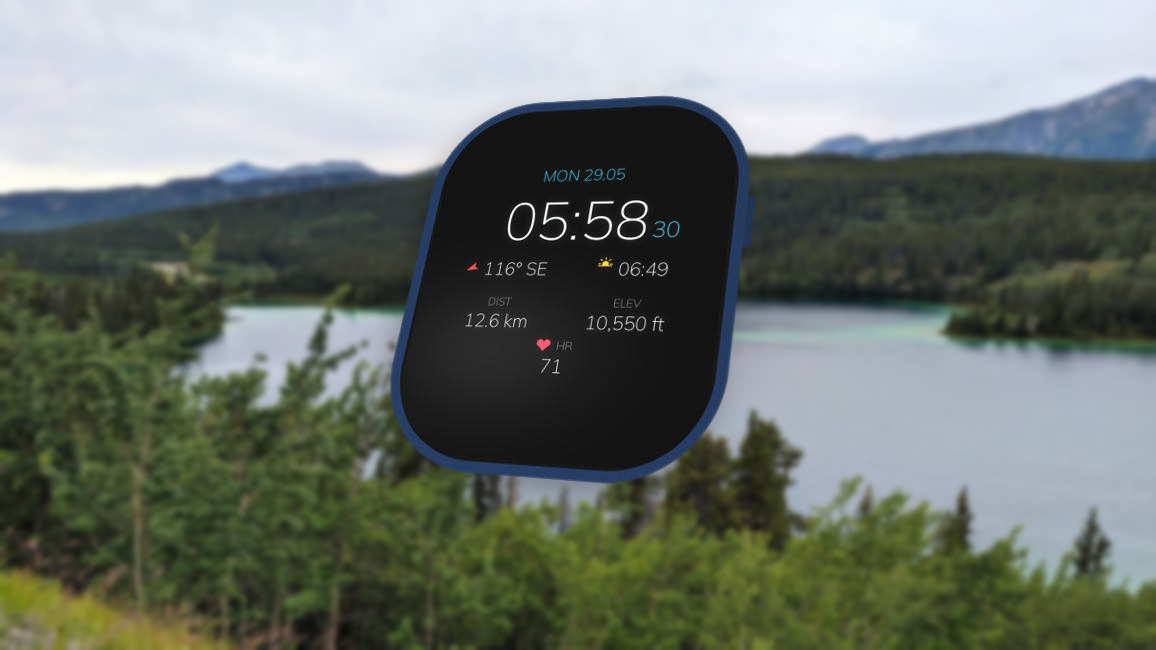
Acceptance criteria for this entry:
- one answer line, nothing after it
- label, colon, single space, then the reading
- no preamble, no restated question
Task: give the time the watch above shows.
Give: 5:58:30
